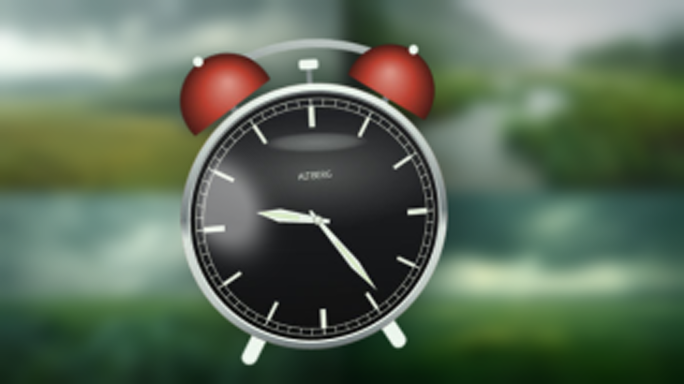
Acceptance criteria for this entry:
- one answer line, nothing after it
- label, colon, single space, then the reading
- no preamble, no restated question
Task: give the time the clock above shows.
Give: 9:24
